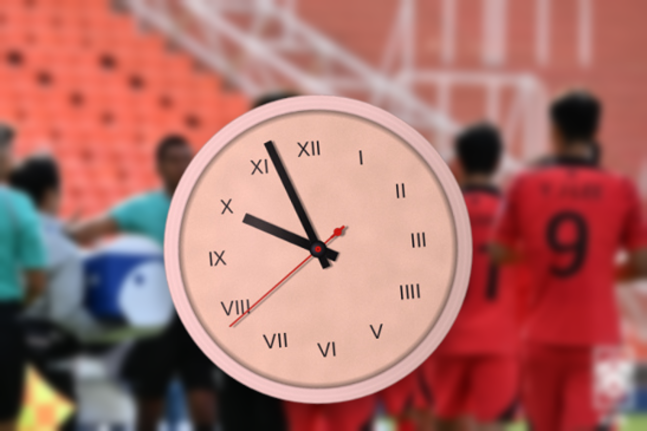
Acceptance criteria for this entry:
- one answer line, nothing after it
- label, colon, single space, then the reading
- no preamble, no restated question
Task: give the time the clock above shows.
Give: 9:56:39
